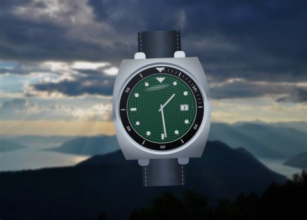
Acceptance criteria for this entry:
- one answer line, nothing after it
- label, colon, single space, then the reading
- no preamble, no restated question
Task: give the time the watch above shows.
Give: 1:29
